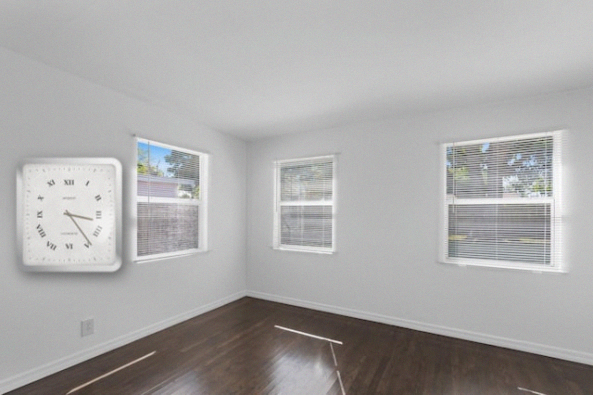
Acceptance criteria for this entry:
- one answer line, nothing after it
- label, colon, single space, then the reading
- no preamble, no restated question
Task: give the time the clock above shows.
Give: 3:24
